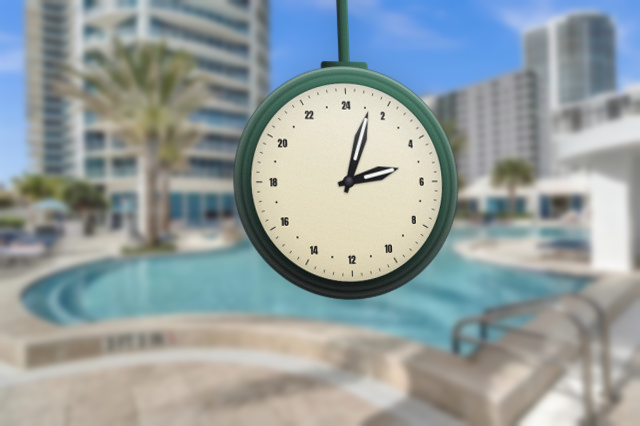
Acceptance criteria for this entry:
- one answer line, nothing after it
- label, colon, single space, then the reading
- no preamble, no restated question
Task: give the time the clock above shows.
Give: 5:03
